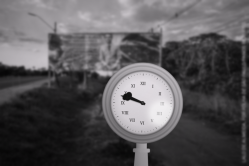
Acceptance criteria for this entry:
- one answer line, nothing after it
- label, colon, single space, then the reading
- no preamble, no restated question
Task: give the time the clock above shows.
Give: 9:48
